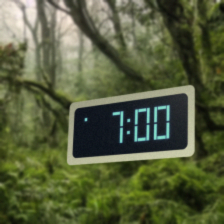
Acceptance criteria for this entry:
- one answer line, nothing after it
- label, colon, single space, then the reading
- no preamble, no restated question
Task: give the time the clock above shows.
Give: 7:00
